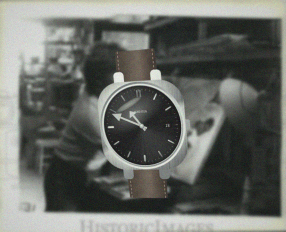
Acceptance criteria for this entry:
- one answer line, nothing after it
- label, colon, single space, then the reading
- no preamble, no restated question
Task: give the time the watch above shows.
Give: 10:49
